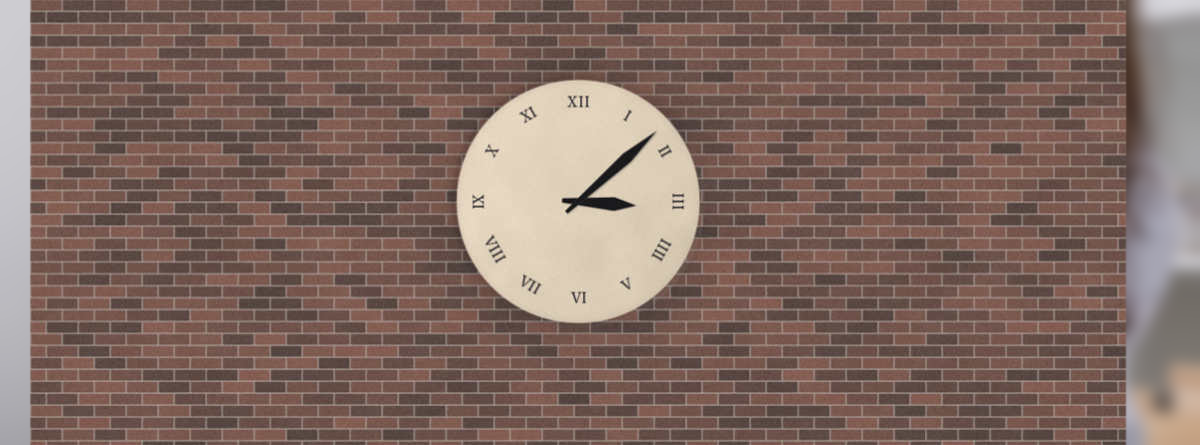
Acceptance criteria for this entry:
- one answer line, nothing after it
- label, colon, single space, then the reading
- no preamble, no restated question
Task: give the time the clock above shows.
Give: 3:08
